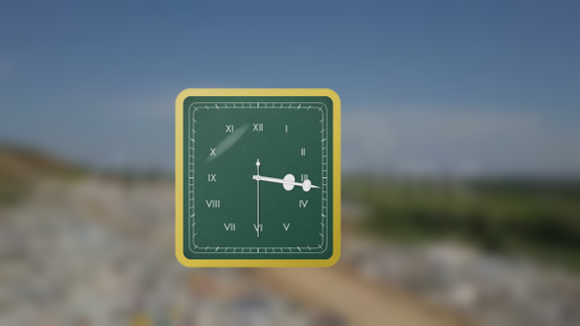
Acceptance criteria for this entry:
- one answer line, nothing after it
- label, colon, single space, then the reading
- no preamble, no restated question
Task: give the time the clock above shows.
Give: 3:16:30
